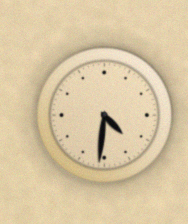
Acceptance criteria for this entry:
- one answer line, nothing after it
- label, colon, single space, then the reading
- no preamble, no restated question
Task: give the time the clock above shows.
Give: 4:31
